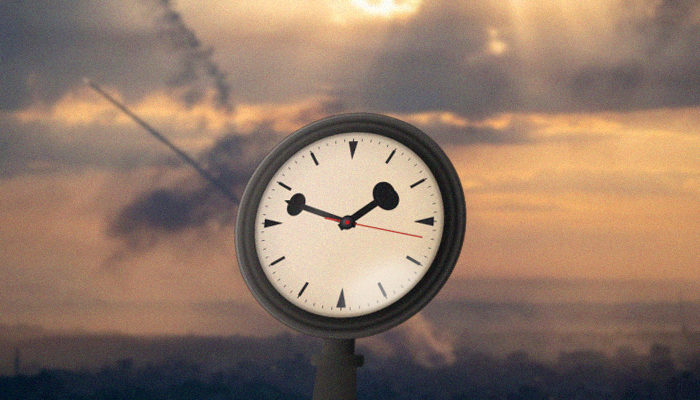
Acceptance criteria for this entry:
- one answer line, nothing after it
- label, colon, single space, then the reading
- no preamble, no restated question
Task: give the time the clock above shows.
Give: 1:48:17
